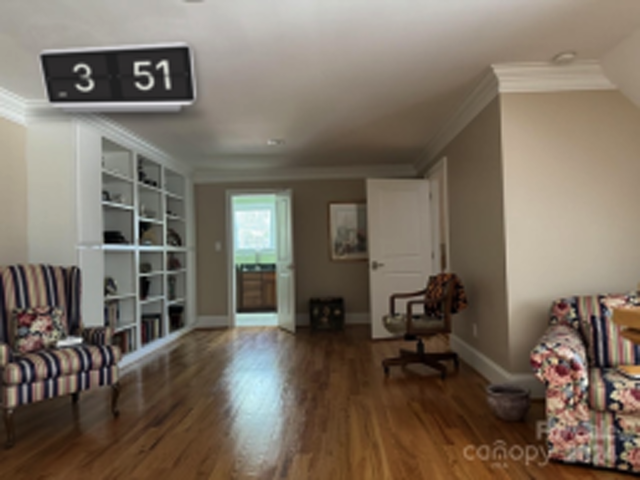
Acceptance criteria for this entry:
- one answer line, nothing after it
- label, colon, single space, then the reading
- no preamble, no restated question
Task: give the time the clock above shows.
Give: 3:51
